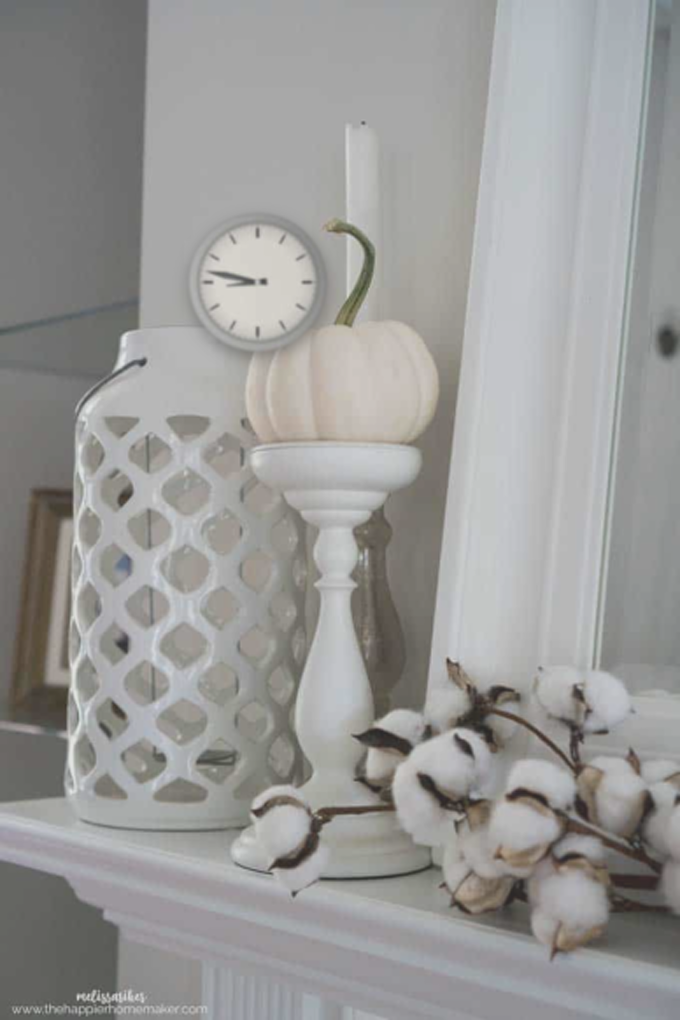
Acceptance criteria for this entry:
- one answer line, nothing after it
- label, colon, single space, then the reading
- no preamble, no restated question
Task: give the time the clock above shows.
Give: 8:47
